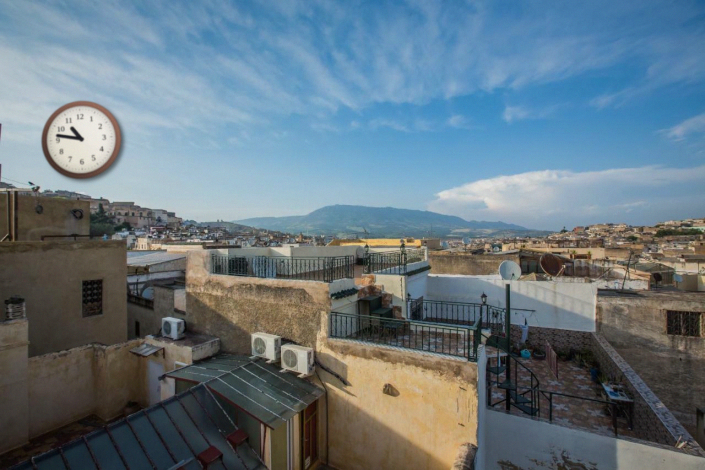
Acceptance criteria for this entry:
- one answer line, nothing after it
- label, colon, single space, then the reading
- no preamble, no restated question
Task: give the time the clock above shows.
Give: 10:47
